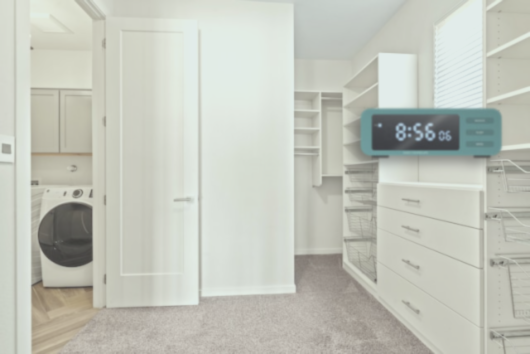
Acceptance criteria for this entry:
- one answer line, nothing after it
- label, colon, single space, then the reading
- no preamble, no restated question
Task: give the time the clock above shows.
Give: 8:56
